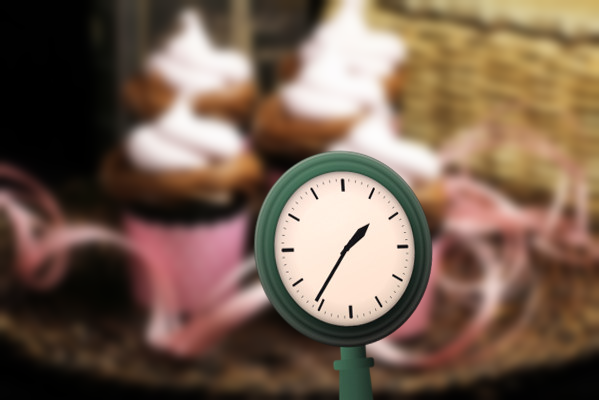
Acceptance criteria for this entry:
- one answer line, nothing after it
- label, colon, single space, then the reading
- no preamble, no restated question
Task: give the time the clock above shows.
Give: 1:36
